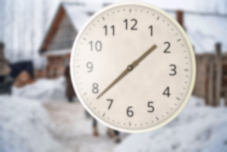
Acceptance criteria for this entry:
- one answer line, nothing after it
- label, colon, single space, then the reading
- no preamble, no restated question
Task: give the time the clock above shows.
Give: 1:38
